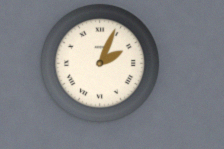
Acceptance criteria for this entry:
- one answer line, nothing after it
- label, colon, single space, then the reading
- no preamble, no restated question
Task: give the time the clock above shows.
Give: 2:04
